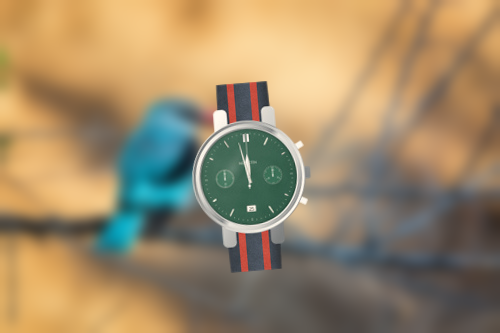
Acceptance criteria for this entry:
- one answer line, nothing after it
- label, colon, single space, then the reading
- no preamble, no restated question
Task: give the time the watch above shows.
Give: 11:58
